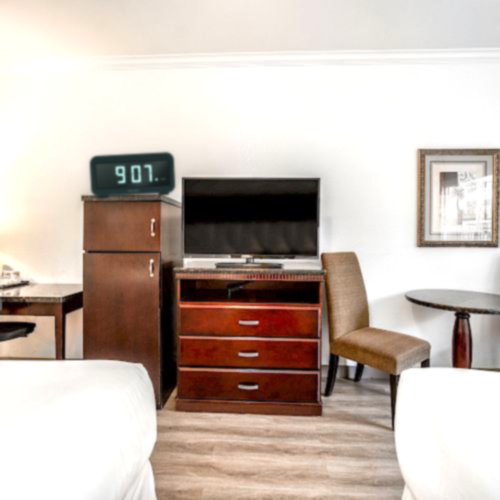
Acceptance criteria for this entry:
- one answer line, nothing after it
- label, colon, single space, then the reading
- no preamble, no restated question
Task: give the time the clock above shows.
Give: 9:07
